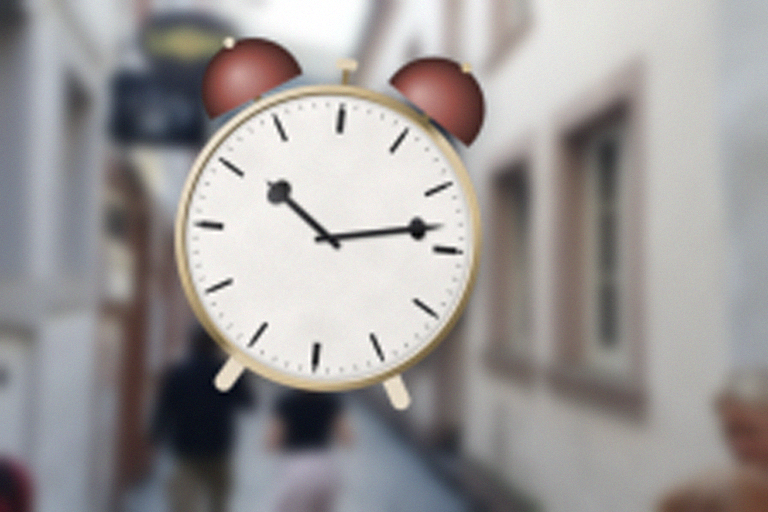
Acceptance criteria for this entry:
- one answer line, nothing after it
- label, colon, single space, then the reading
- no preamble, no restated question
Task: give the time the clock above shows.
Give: 10:13
